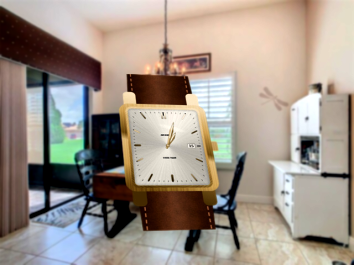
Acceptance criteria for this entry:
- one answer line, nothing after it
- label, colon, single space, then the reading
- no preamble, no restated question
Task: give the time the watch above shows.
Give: 1:03
